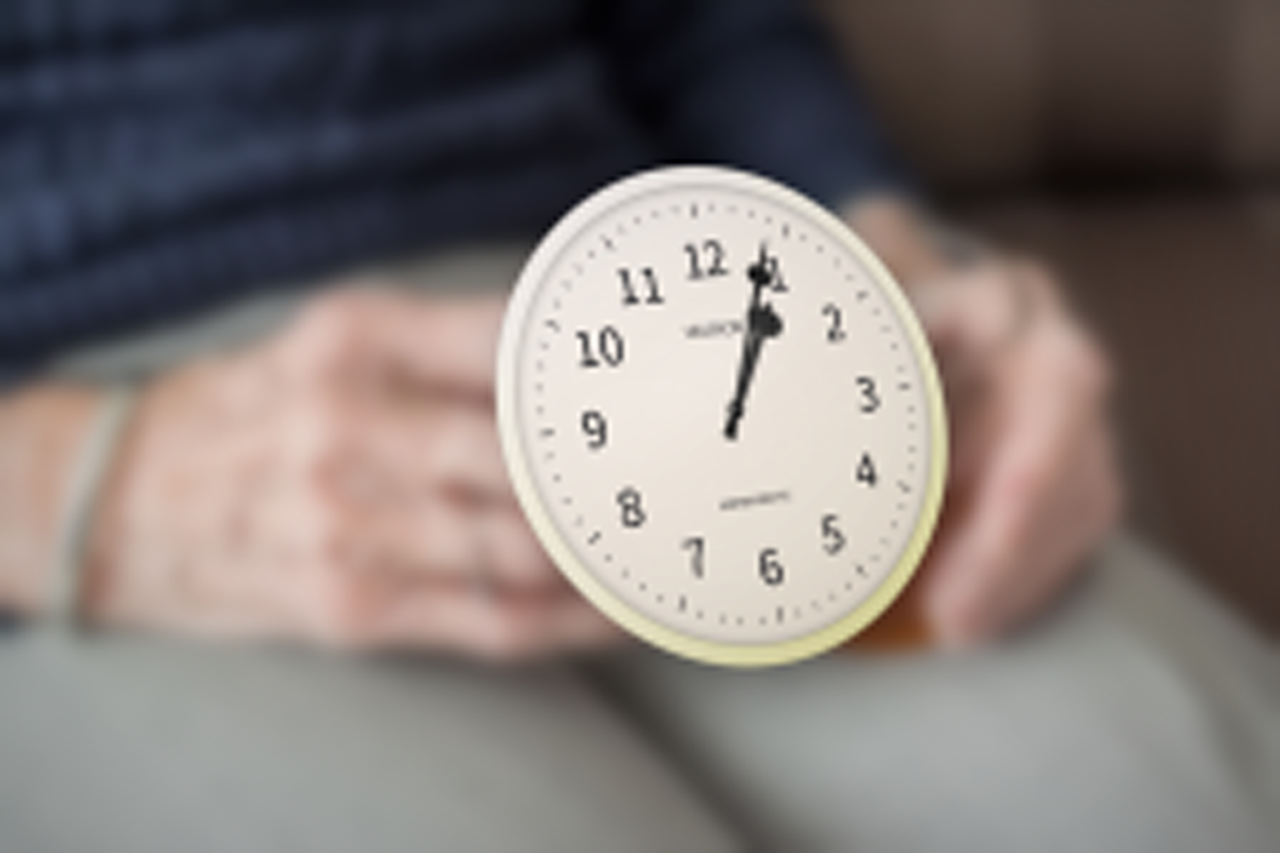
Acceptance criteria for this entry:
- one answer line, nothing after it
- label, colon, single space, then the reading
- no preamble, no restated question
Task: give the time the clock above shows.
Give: 1:04
